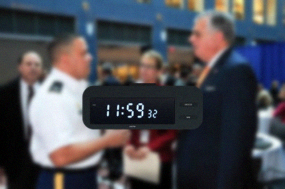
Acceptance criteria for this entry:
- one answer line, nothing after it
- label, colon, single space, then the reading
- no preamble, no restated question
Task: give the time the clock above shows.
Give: 11:59:32
